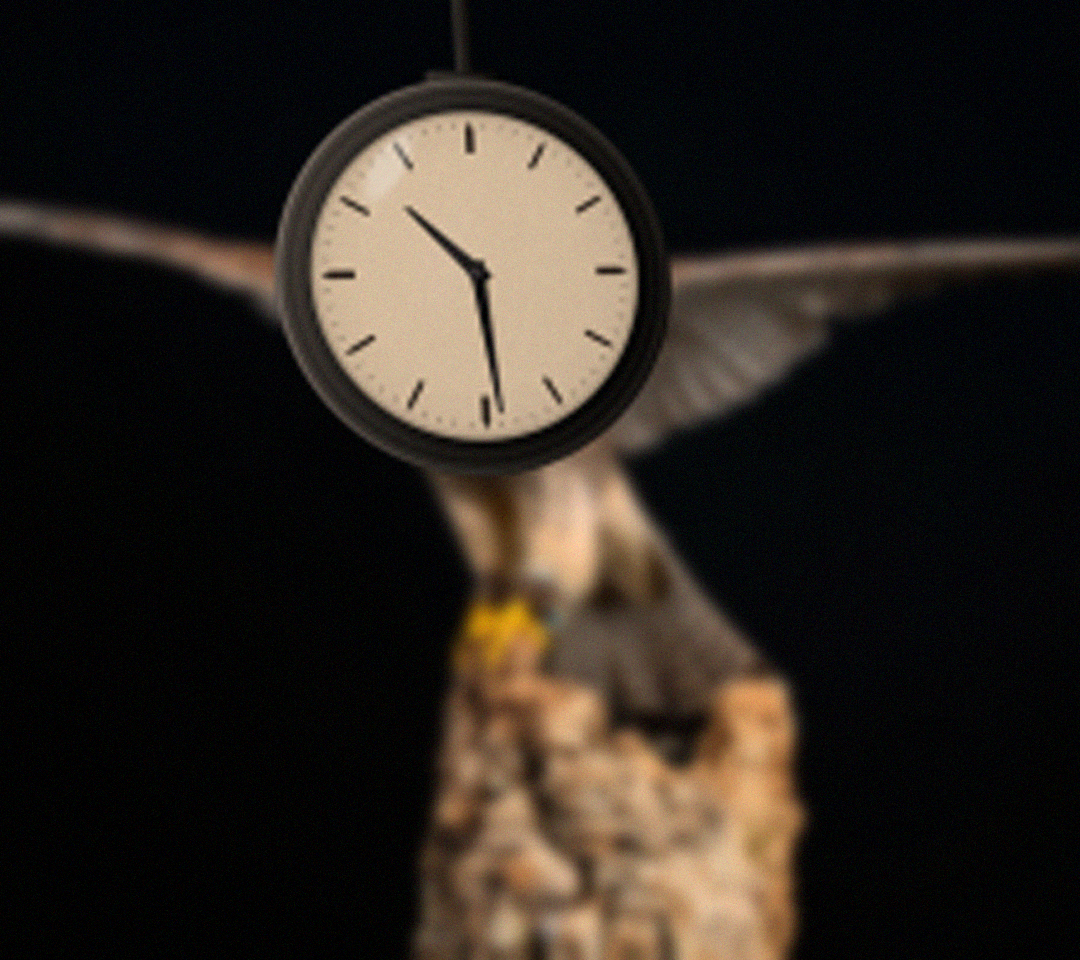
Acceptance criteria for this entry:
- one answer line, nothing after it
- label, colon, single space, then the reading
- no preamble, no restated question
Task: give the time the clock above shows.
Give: 10:29
